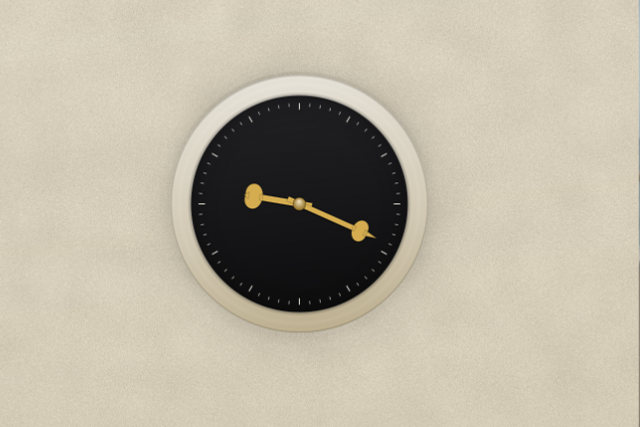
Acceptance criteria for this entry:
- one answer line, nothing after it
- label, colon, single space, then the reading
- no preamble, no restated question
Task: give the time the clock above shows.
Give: 9:19
